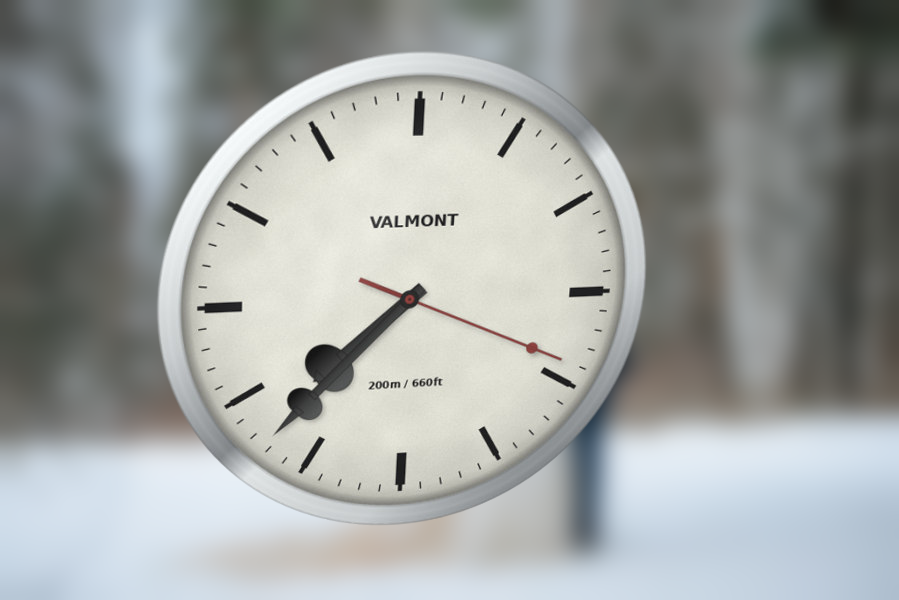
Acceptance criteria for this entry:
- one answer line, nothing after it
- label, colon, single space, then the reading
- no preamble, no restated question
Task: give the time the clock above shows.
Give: 7:37:19
